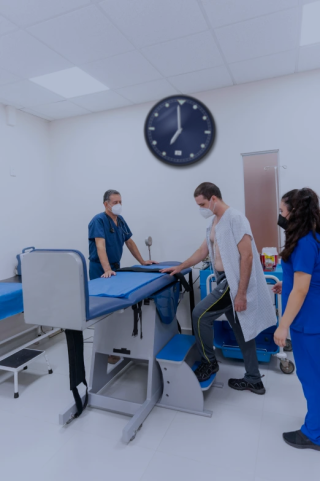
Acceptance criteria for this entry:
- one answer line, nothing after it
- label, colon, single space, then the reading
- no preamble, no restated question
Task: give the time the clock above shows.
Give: 6:59
